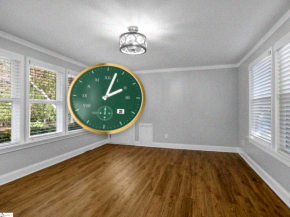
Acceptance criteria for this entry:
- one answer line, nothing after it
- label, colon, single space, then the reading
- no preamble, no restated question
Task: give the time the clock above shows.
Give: 2:03
